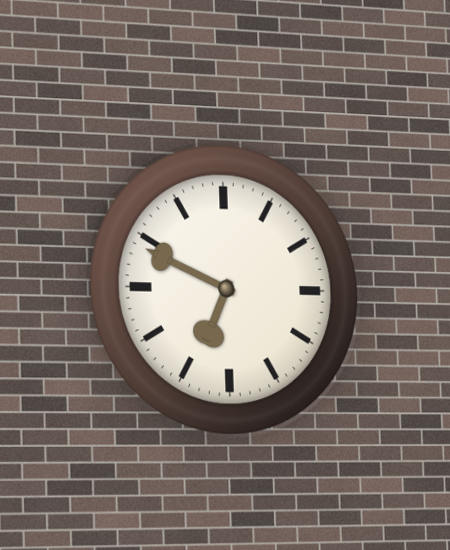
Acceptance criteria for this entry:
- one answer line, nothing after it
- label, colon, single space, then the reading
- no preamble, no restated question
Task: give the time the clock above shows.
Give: 6:49
